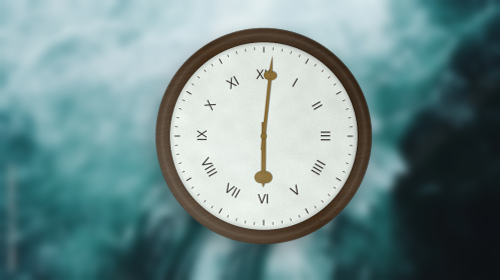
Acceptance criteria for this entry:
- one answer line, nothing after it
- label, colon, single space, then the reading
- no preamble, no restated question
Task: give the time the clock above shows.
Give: 6:01
